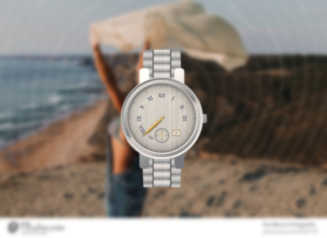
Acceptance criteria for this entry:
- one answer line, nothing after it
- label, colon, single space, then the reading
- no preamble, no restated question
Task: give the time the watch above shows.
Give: 7:38
